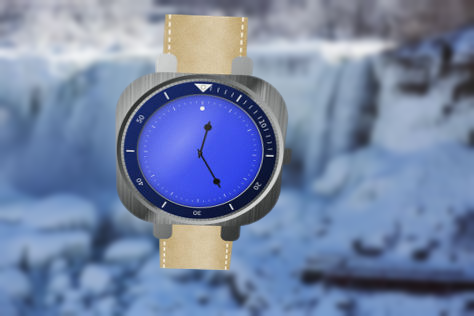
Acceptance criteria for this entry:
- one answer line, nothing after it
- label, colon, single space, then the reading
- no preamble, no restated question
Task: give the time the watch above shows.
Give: 12:25
